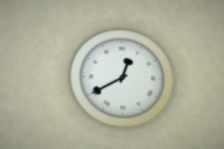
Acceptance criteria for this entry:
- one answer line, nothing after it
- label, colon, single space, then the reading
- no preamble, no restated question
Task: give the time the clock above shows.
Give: 12:40
